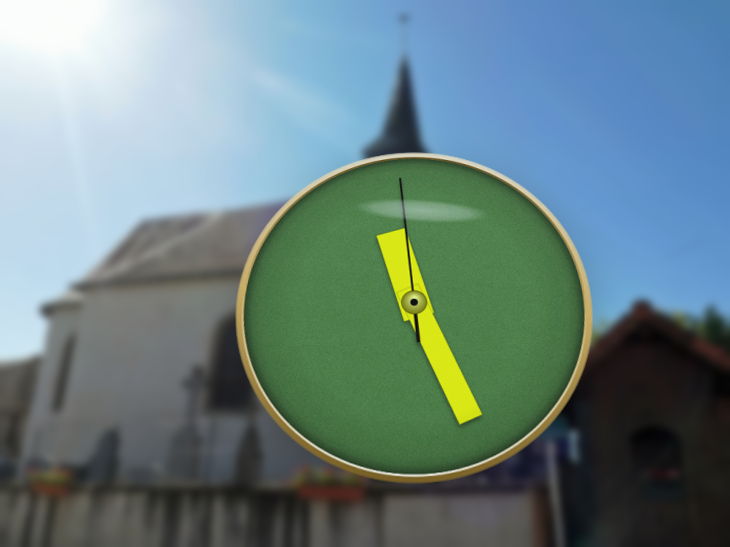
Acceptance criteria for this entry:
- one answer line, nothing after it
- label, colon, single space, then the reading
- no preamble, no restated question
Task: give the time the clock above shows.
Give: 11:25:59
